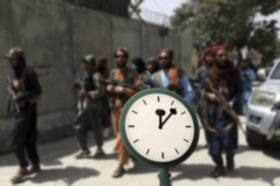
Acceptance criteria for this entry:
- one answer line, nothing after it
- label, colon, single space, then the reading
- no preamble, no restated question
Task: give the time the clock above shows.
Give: 12:07
